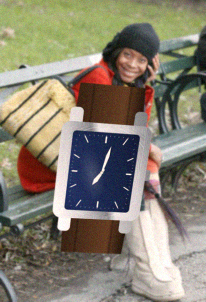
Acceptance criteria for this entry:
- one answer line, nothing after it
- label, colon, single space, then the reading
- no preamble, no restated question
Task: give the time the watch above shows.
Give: 7:02
